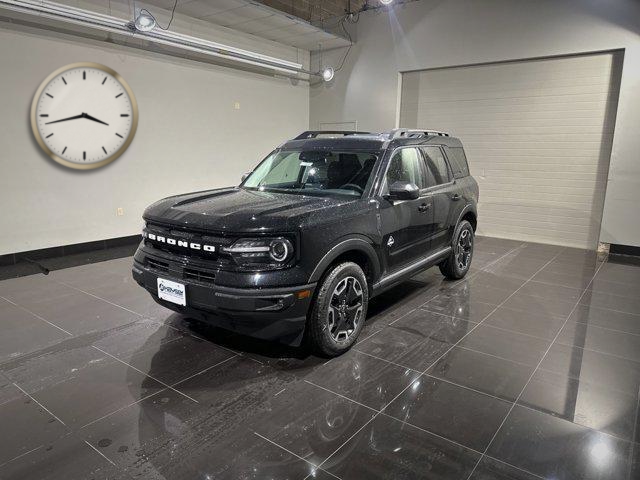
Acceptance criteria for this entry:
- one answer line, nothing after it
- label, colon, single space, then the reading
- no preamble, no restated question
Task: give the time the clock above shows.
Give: 3:43
